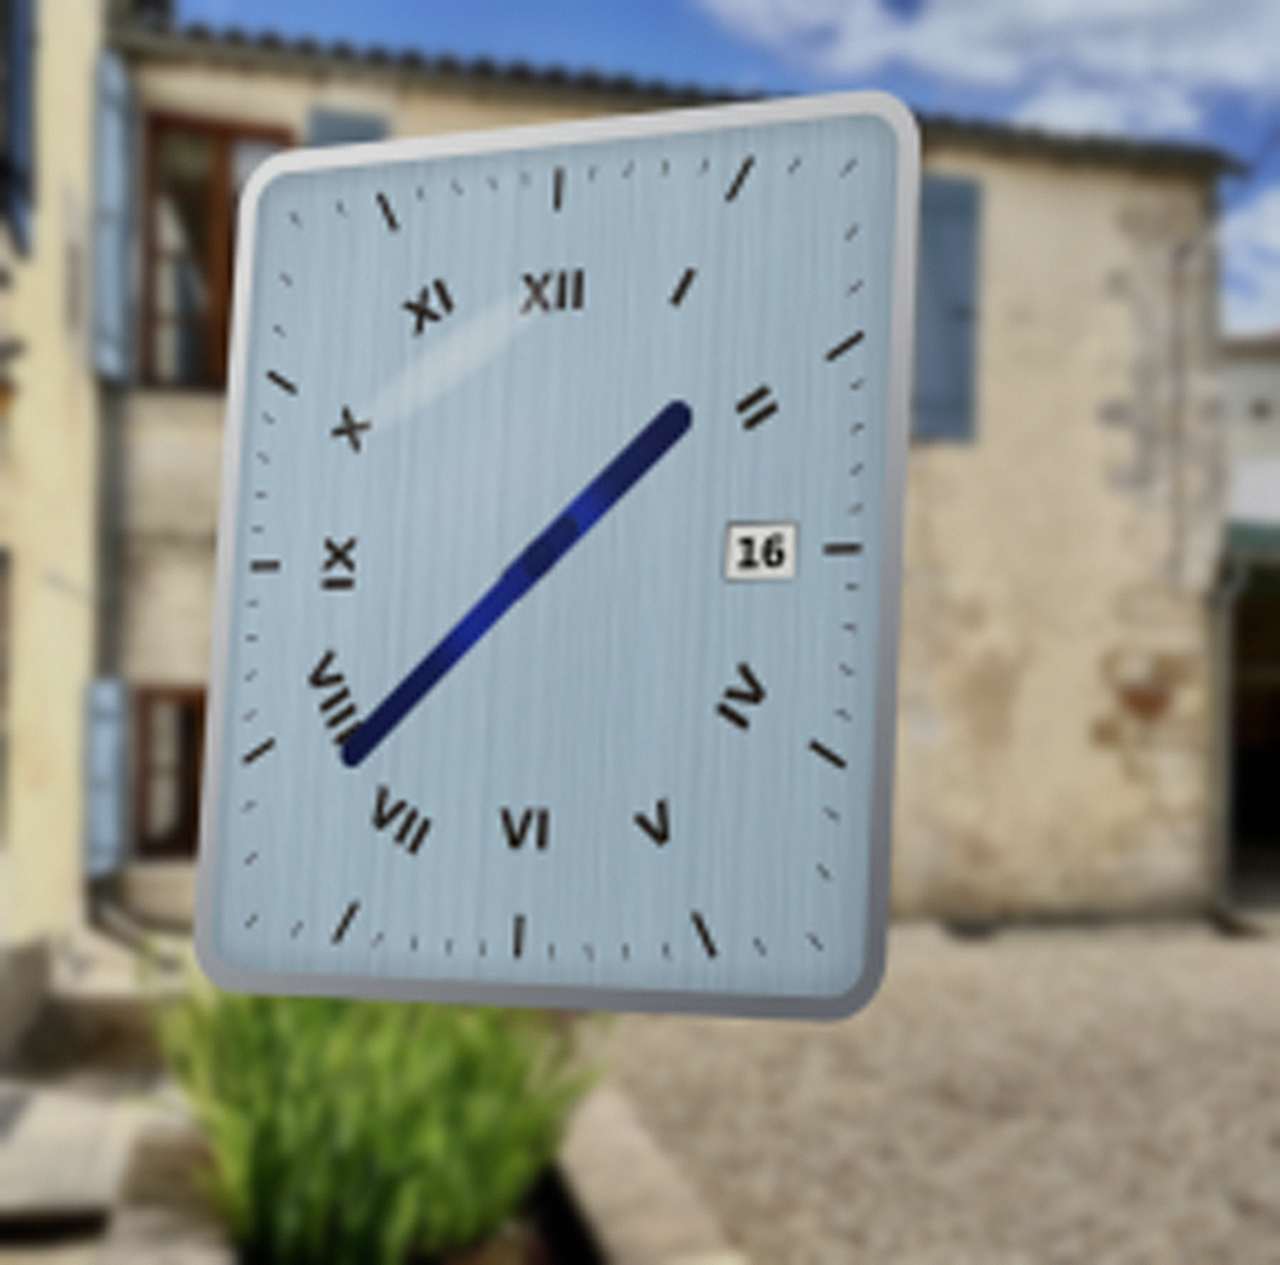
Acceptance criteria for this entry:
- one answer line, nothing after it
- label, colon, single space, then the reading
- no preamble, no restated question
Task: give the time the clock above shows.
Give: 1:38
